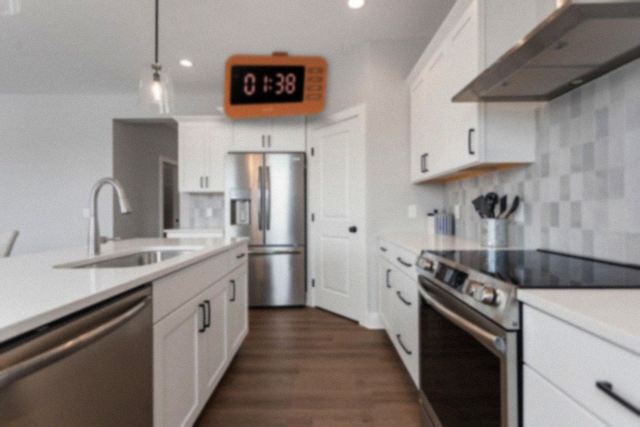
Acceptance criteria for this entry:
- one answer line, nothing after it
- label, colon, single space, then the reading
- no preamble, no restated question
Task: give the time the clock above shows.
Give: 1:38
